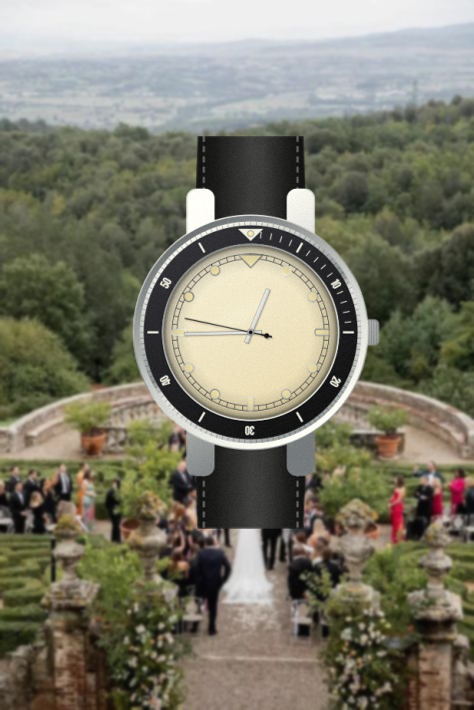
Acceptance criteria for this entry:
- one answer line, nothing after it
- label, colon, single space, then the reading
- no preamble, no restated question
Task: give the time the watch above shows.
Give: 12:44:47
